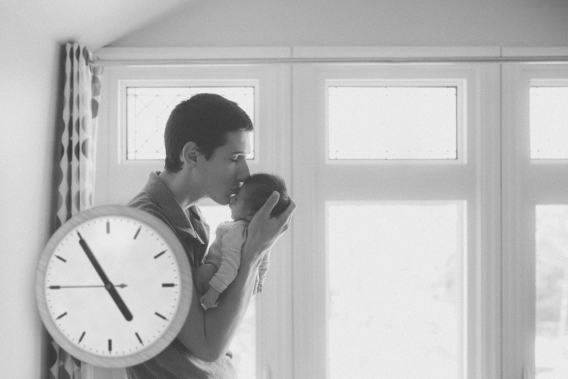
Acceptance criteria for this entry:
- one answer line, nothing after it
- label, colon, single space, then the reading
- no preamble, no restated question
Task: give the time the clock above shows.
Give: 4:54:45
